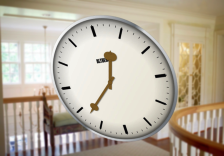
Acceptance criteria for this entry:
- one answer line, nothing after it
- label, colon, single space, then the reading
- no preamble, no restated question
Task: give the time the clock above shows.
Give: 12:38
